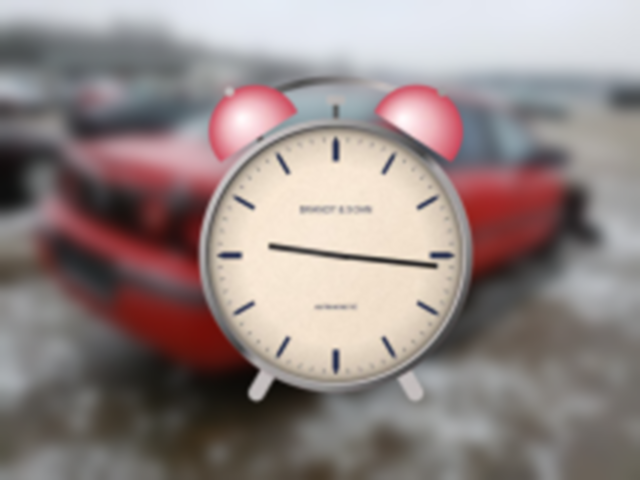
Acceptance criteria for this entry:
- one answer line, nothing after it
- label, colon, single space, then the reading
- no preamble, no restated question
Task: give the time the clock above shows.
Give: 9:16
